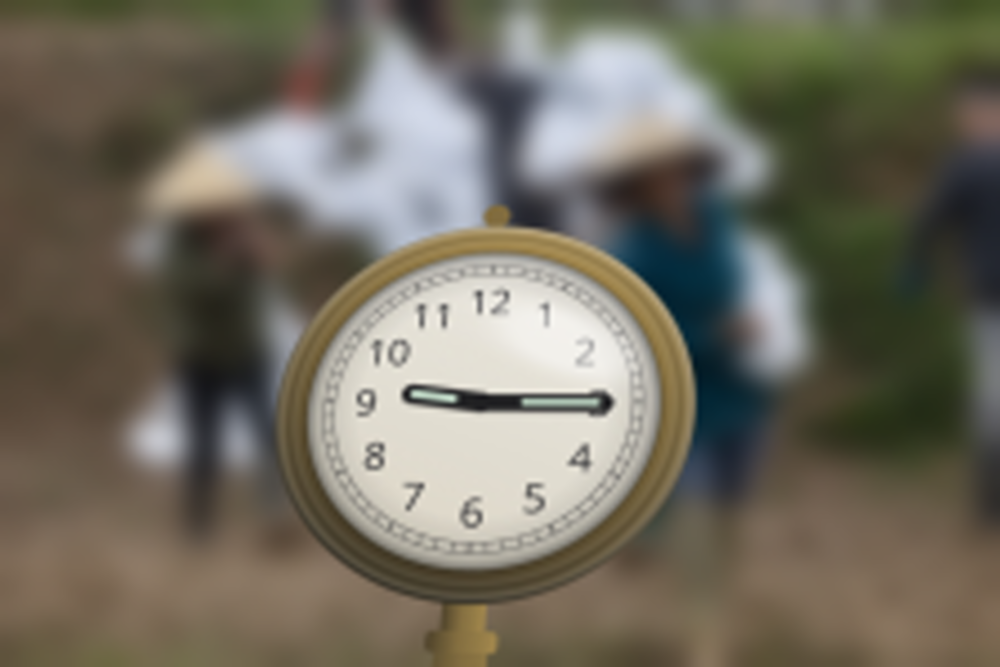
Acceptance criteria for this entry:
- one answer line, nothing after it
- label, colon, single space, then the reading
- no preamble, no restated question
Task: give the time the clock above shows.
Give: 9:15
